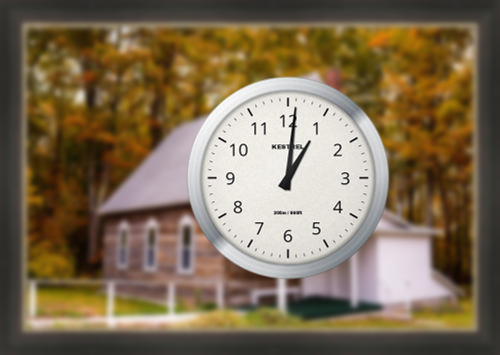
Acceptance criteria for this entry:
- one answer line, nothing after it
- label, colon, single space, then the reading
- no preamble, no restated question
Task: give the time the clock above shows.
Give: 1:01
